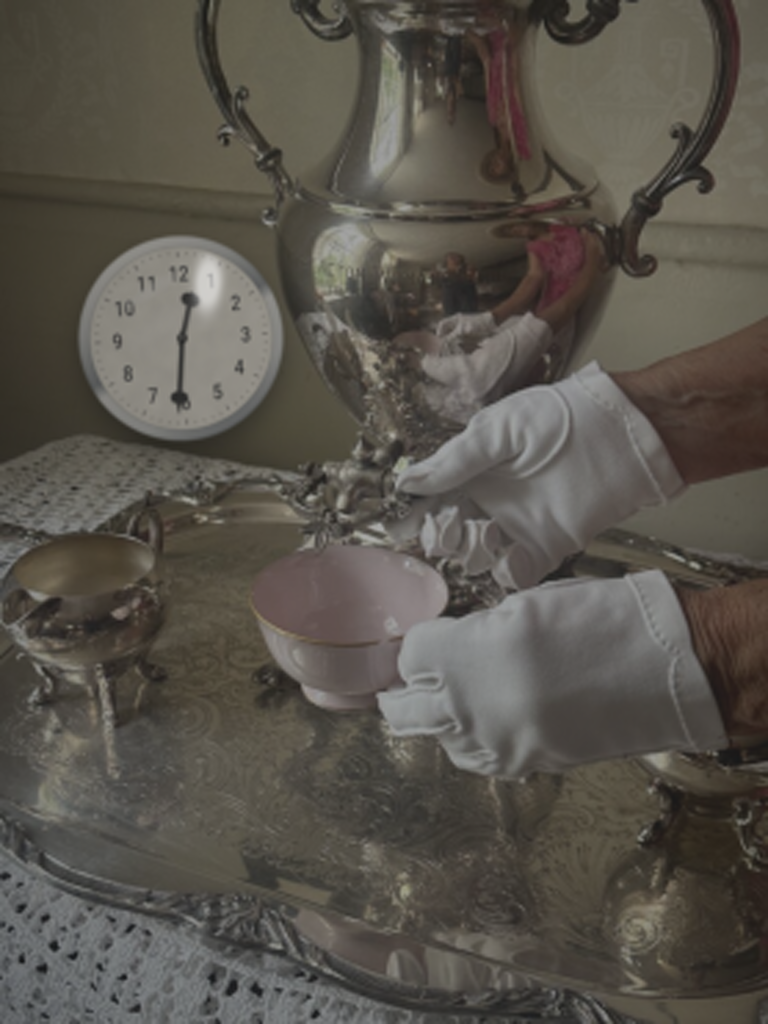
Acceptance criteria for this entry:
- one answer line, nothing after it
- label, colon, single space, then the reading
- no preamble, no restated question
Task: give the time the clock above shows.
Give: 12:31
